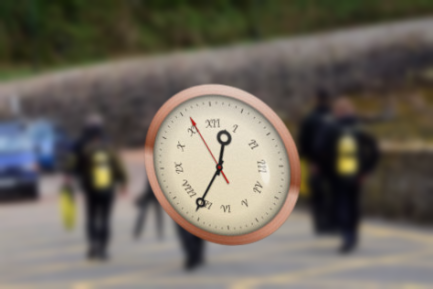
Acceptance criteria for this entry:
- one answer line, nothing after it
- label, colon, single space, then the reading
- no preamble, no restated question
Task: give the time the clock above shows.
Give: 12:35:56
